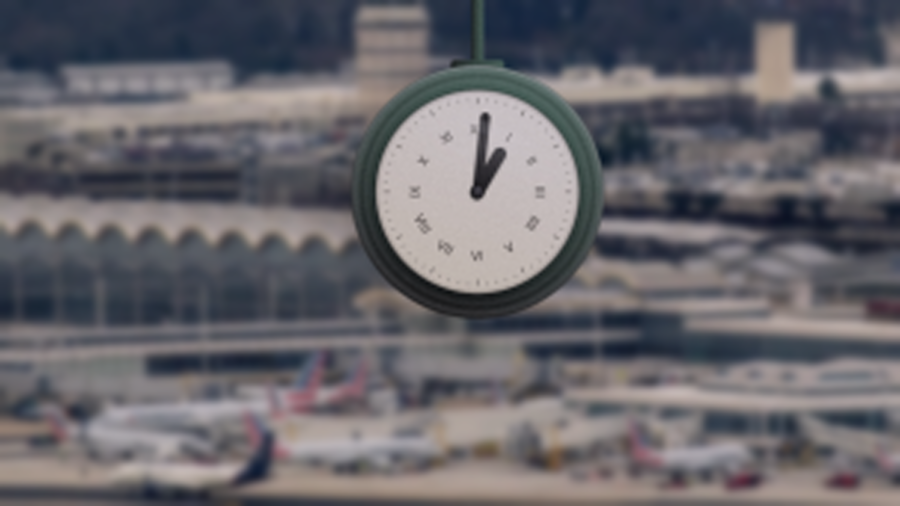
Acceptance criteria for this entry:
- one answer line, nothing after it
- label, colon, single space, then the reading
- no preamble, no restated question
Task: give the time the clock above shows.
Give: 1:01
